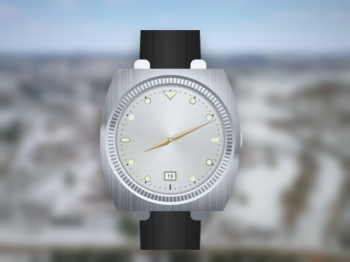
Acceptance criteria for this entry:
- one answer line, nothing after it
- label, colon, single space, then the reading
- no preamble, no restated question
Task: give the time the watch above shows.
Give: 8:11
